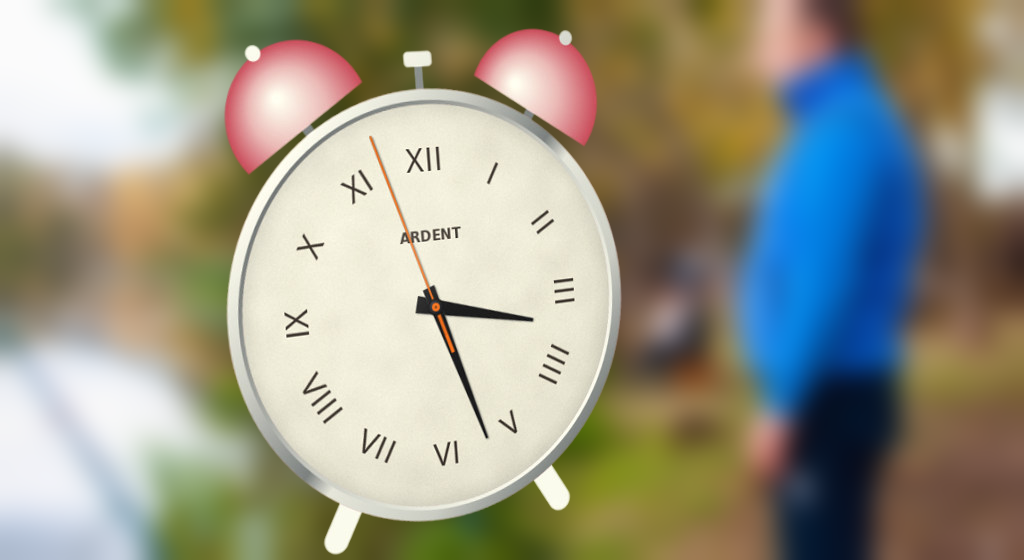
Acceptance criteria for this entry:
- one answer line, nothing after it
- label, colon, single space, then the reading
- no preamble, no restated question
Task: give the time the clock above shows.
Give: 3:26:57
